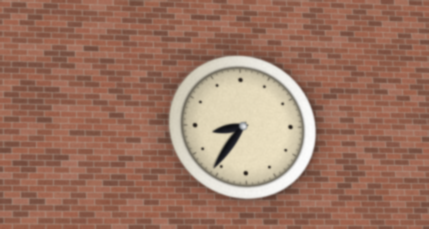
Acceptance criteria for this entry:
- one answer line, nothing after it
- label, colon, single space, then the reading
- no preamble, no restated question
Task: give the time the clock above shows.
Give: 8:36
